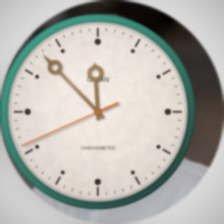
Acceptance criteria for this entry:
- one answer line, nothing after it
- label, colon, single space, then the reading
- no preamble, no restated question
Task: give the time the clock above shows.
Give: 11:52:41
